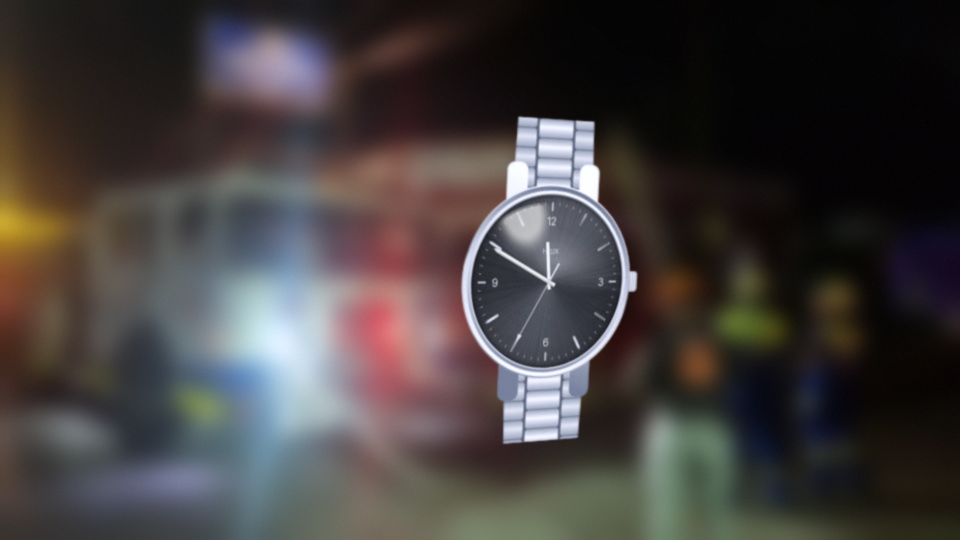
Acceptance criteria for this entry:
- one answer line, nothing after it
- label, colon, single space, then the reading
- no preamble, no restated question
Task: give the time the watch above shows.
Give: 11:49:35
